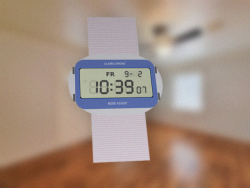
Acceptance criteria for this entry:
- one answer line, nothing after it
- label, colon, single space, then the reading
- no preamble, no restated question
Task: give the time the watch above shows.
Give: 10:39:07
